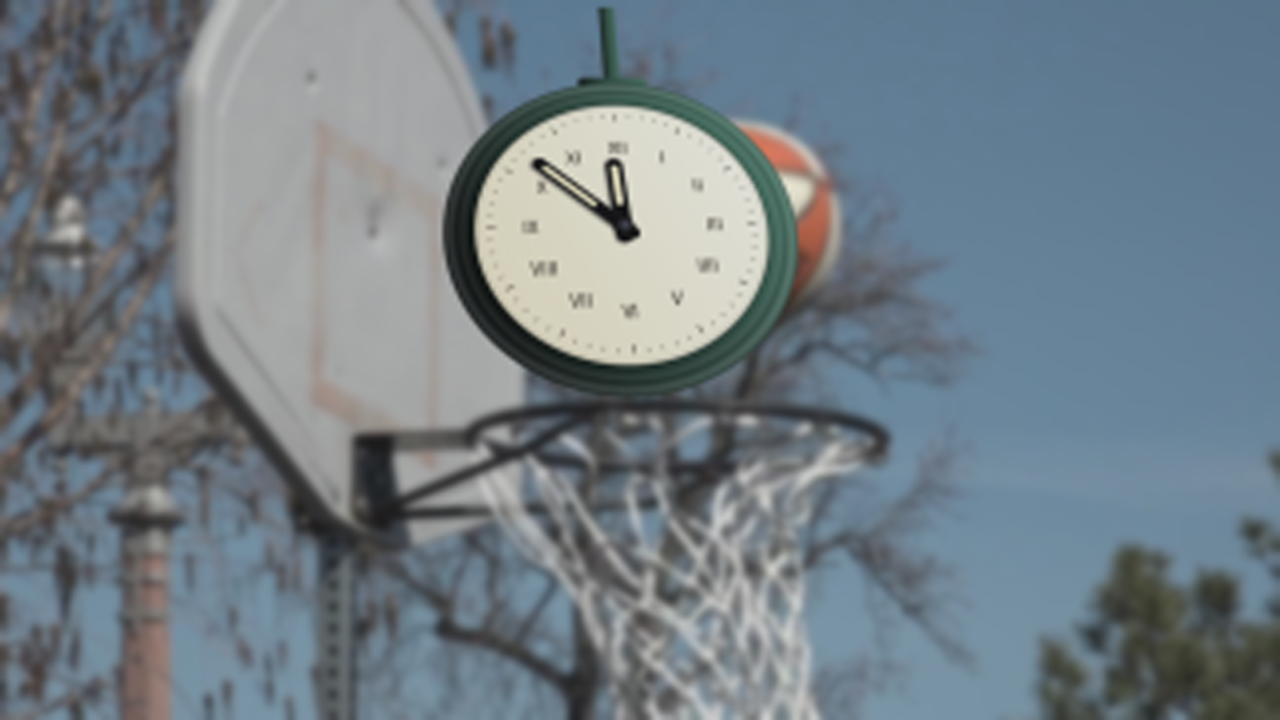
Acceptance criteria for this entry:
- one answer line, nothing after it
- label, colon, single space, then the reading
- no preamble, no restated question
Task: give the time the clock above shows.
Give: 11:52
